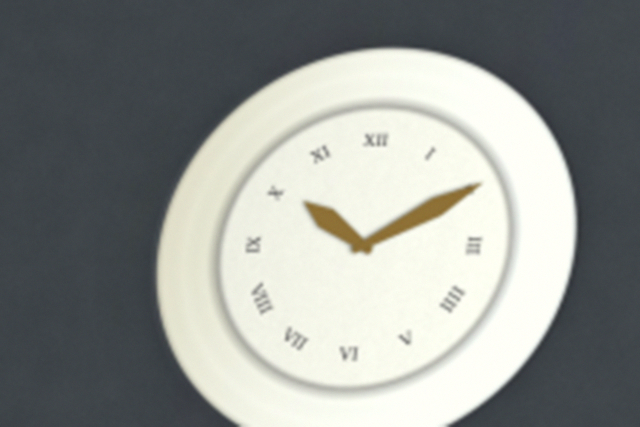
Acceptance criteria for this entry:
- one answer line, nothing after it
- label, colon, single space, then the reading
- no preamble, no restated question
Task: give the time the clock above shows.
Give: 10:10
